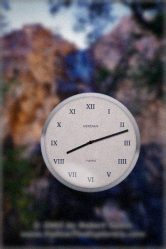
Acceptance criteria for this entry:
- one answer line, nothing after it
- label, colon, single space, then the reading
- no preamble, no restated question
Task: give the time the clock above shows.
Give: 8:12
